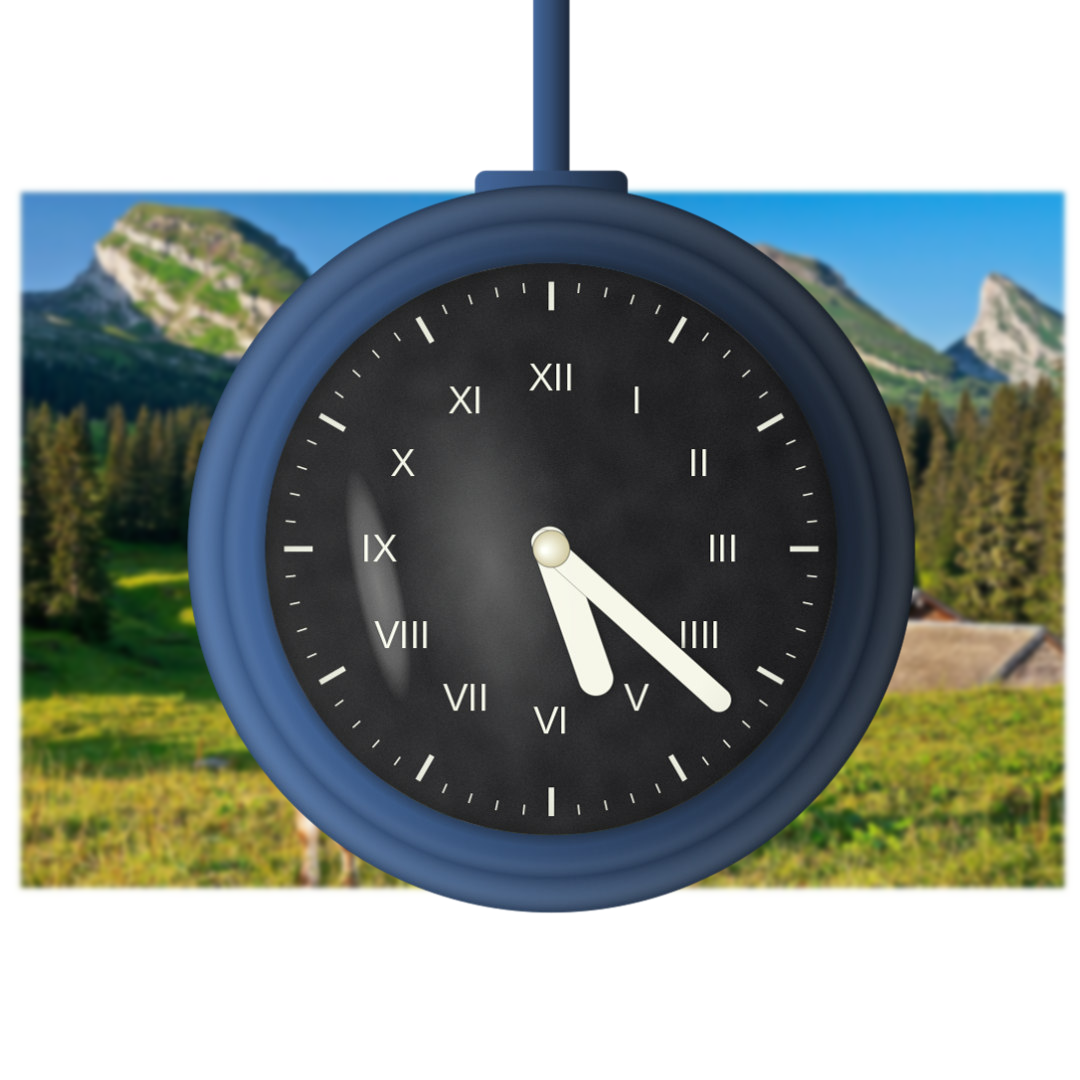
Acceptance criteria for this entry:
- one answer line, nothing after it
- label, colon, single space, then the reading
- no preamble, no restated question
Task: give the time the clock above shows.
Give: 5:22
